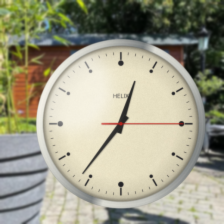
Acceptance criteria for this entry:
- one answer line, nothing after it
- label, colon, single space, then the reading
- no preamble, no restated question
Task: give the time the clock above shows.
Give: 12:36:15
